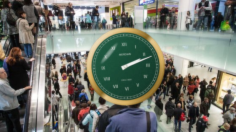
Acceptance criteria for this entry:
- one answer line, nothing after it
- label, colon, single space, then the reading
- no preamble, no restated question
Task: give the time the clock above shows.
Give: 2:12
